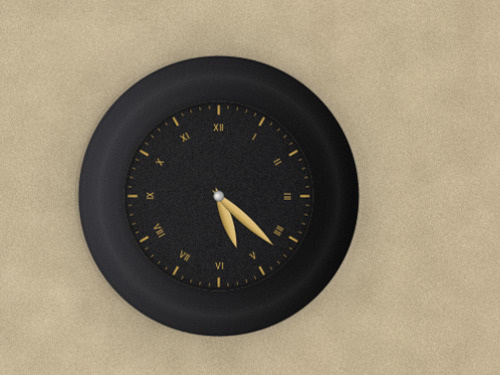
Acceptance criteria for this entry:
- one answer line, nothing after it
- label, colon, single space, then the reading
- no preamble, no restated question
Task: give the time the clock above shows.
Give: 5:22
